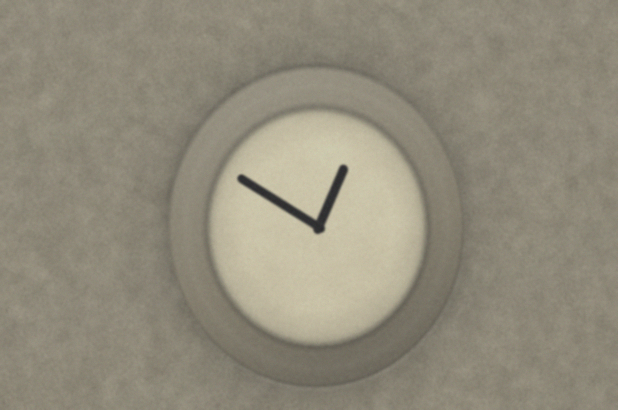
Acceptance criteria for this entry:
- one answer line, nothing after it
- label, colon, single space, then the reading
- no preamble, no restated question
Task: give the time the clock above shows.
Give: 12:50
